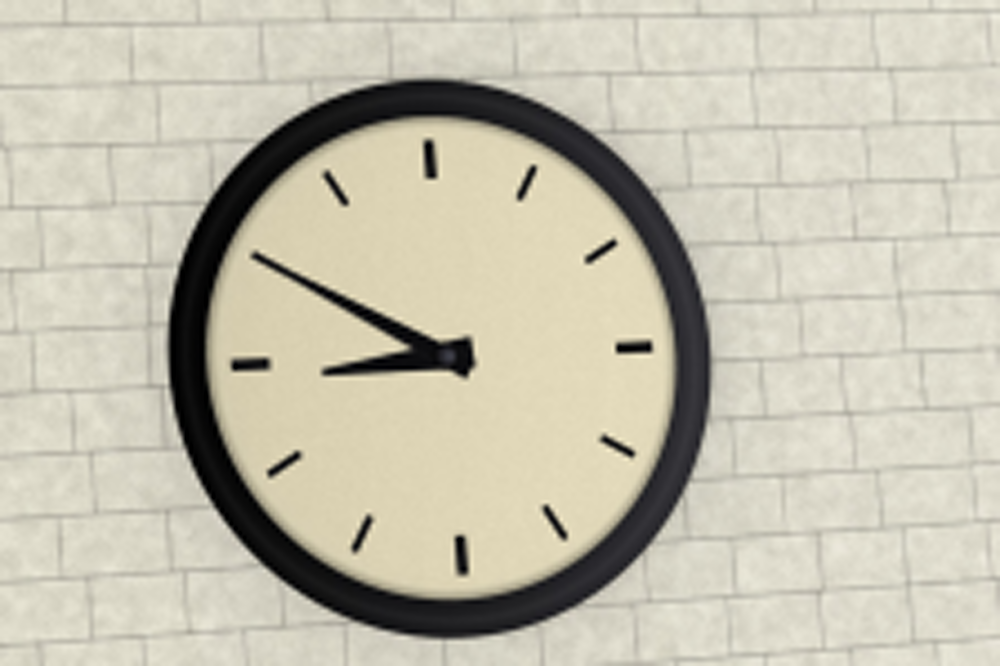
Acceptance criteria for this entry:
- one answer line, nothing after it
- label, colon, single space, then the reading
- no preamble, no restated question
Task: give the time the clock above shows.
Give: 8:50
